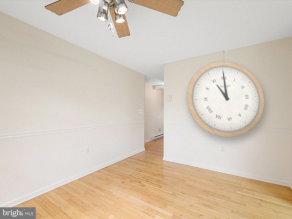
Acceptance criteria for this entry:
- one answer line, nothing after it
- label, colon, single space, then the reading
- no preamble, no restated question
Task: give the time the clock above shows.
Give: 11:00
